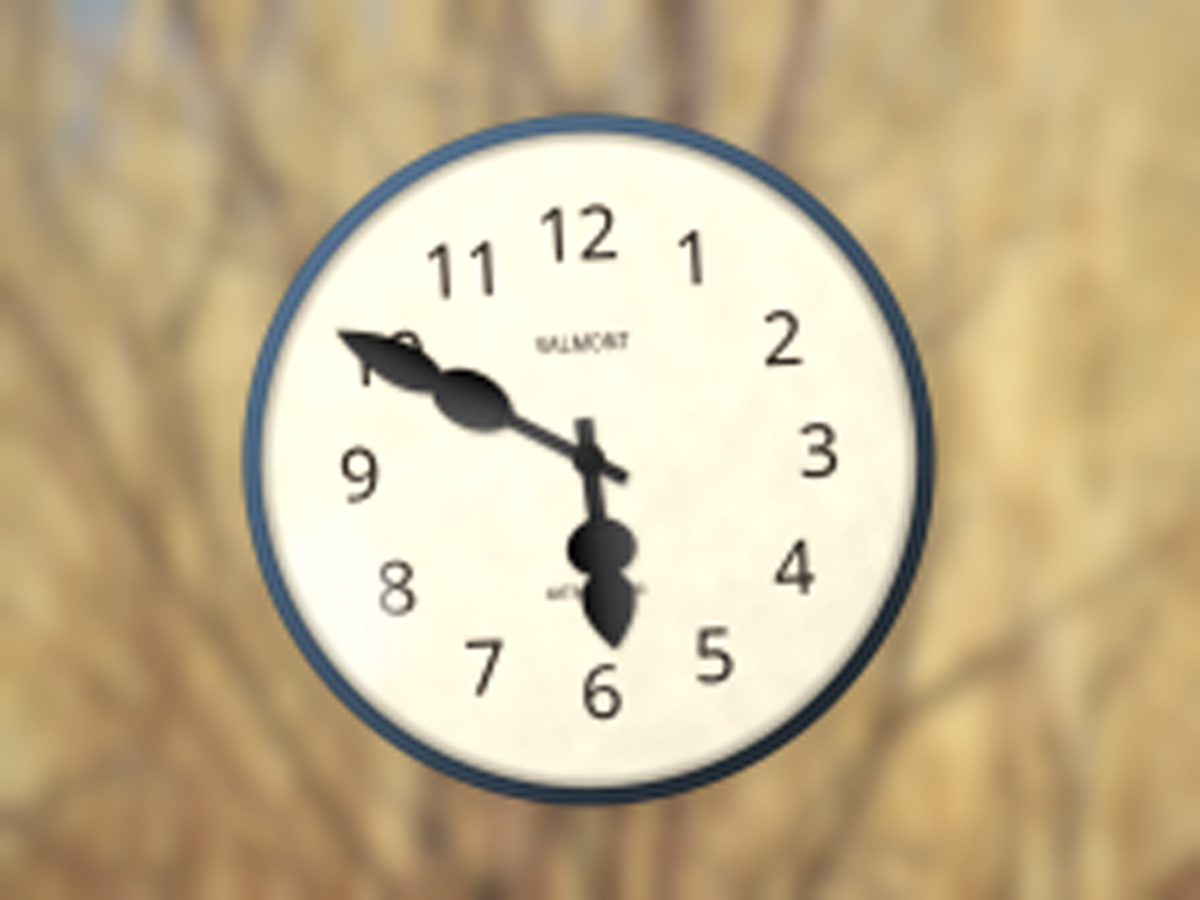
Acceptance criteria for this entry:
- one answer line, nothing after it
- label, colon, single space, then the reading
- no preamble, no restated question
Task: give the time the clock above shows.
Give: 5:50
